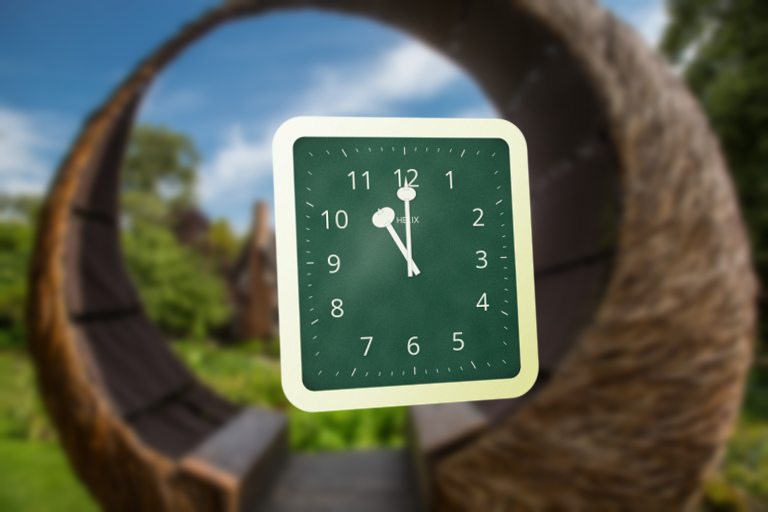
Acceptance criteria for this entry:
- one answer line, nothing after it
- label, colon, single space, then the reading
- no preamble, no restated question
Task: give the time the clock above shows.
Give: 11:00
